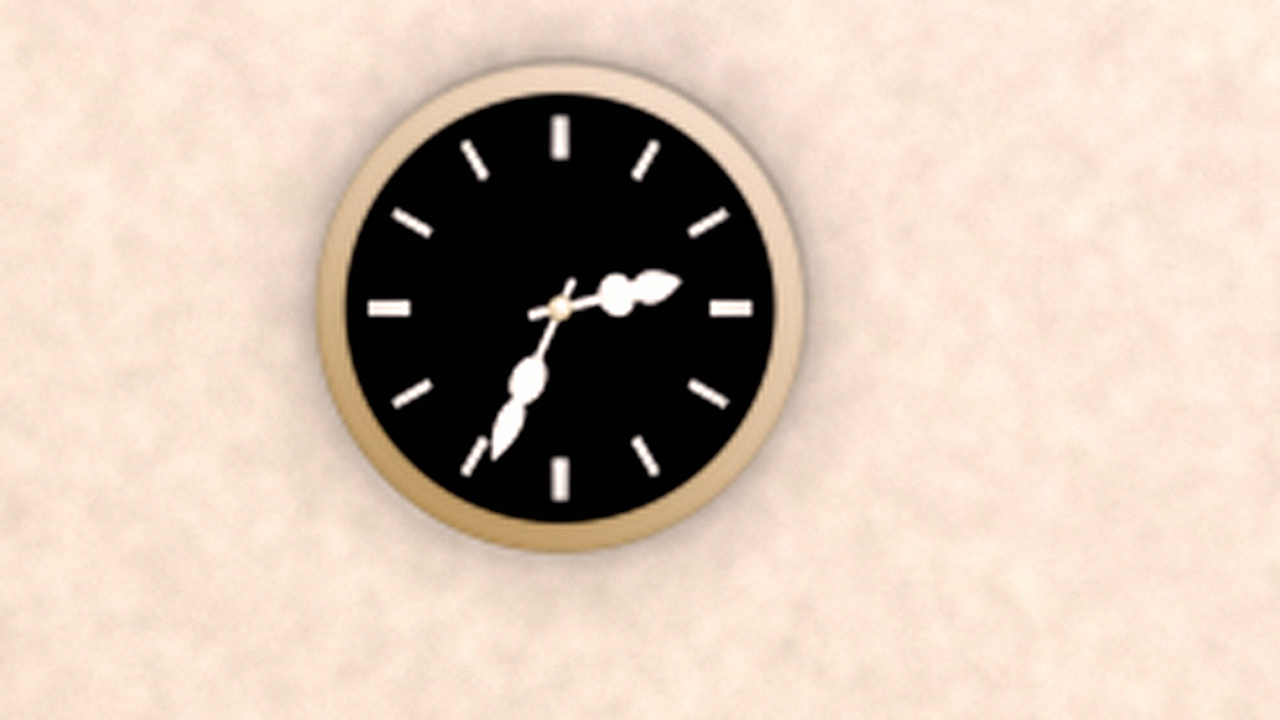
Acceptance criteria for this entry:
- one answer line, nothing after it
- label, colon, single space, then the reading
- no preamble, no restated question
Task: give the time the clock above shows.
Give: 2:34
